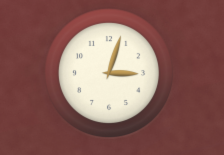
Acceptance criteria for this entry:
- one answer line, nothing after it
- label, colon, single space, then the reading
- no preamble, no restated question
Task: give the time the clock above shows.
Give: 3:03
